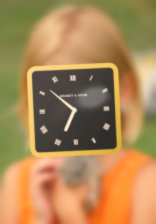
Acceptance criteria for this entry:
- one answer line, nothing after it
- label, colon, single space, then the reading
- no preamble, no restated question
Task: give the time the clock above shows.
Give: 6:52
